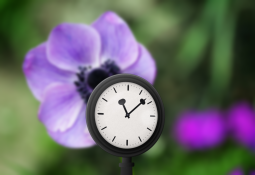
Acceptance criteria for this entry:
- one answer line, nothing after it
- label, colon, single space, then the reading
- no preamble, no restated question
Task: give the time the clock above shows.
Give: 11:08
